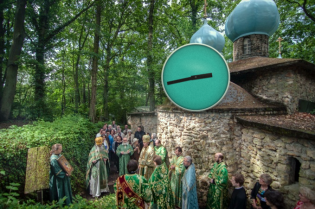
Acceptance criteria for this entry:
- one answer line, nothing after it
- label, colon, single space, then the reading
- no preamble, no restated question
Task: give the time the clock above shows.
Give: 2:43
